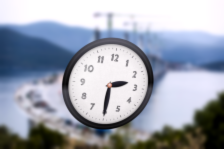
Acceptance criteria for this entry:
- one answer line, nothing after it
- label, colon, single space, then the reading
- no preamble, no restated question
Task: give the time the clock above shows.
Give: 2:30
